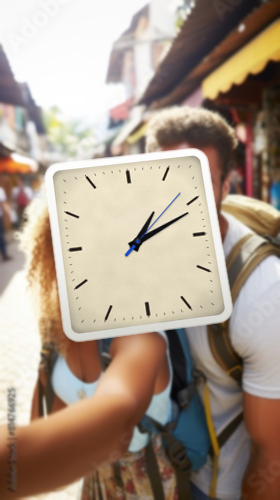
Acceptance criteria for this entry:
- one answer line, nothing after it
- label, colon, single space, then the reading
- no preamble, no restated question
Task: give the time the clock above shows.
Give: 1:11:08
